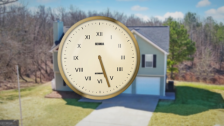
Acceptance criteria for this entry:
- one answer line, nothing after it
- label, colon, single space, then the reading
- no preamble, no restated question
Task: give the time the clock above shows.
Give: 5:27
